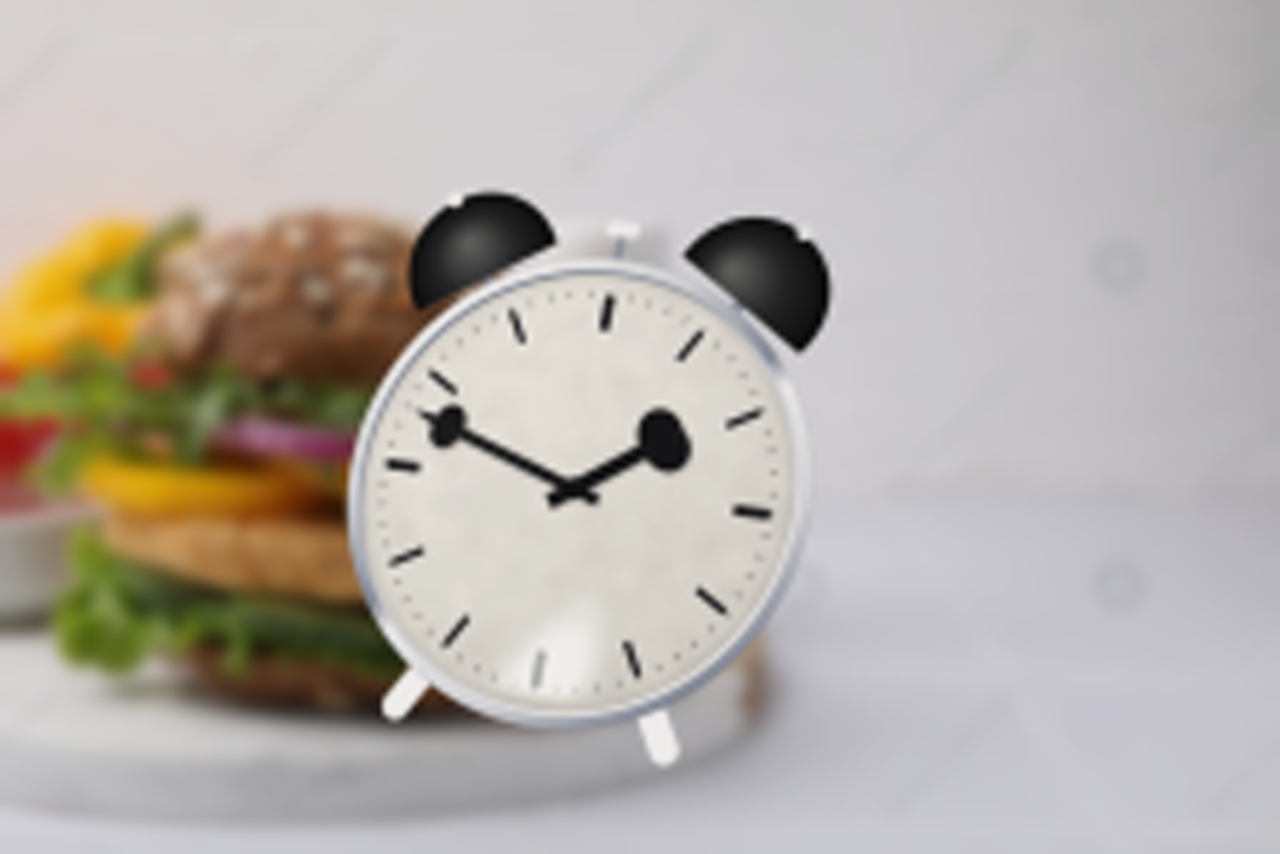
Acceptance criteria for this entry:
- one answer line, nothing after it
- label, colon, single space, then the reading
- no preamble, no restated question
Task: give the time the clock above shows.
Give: 1:48
